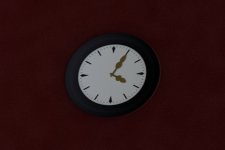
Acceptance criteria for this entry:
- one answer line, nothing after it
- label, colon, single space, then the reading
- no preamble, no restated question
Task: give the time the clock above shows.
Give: 4:05
